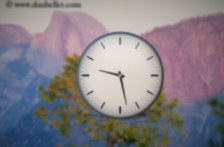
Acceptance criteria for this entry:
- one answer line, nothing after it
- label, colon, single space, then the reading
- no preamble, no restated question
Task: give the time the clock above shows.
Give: 9:28
